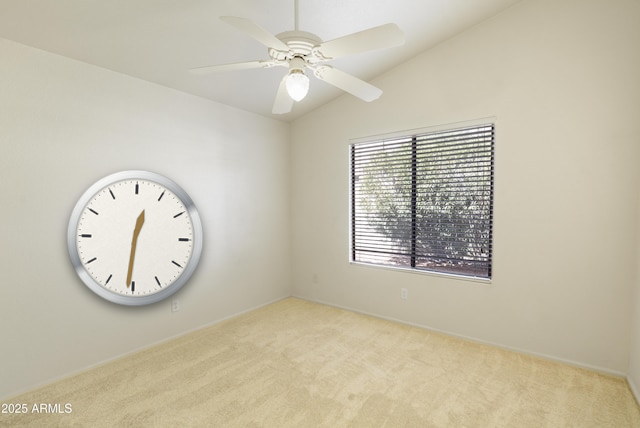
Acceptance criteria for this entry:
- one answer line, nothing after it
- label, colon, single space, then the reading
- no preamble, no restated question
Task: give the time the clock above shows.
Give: 12:31
